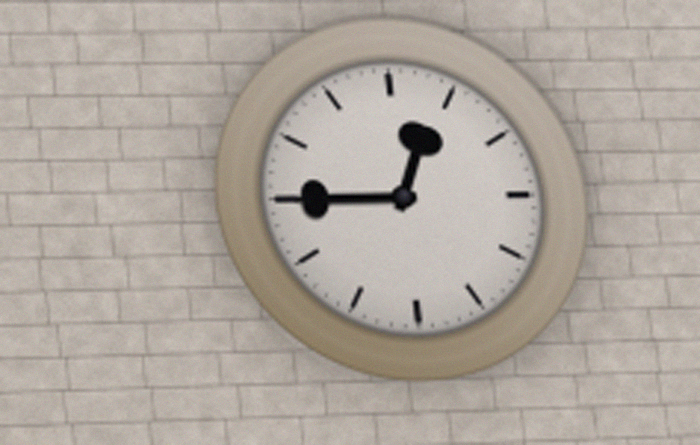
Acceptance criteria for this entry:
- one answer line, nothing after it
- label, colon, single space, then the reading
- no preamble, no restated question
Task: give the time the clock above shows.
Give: 12:45
